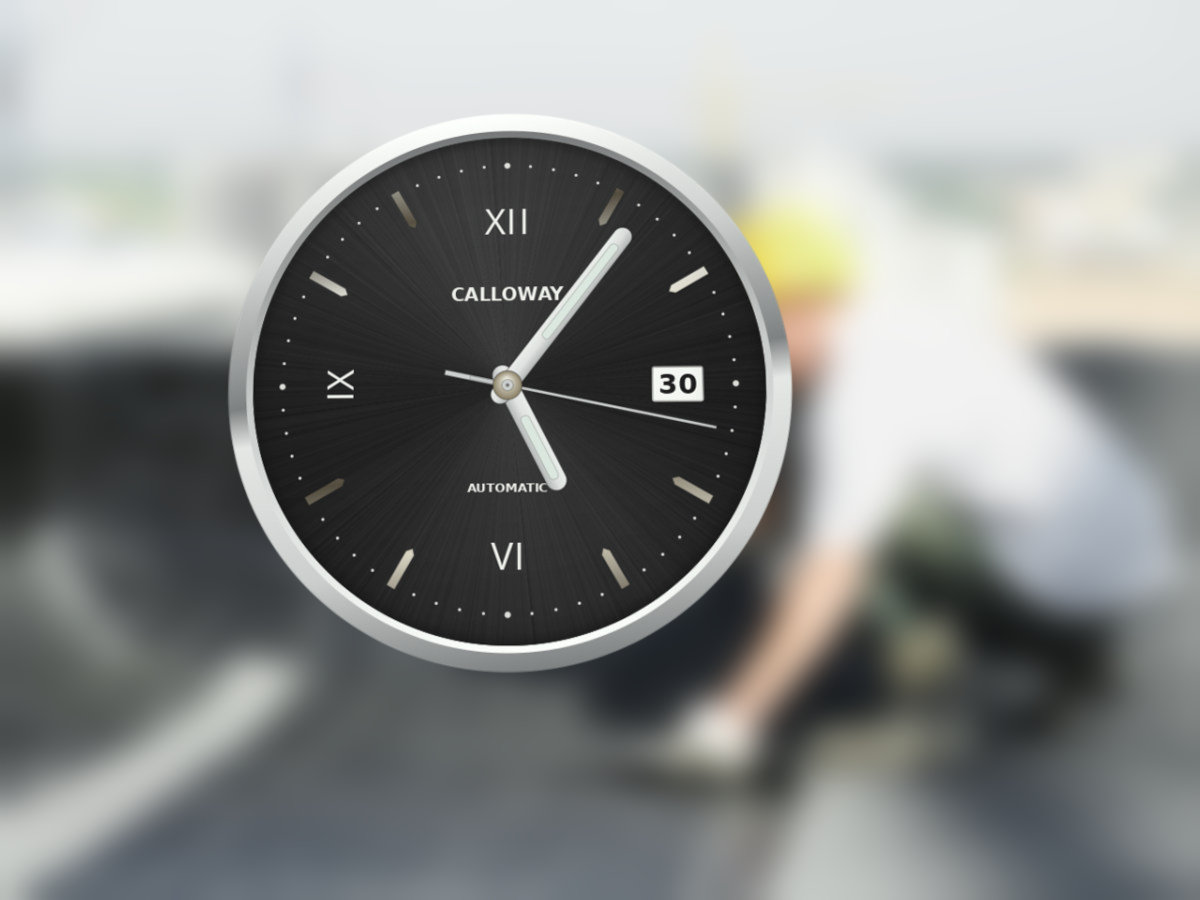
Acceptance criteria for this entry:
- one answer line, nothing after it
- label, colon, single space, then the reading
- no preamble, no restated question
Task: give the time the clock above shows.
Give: 5:06:17
